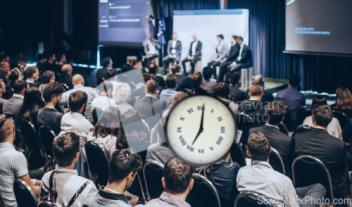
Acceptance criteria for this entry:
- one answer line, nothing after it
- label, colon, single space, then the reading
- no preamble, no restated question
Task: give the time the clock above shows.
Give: 7:01
